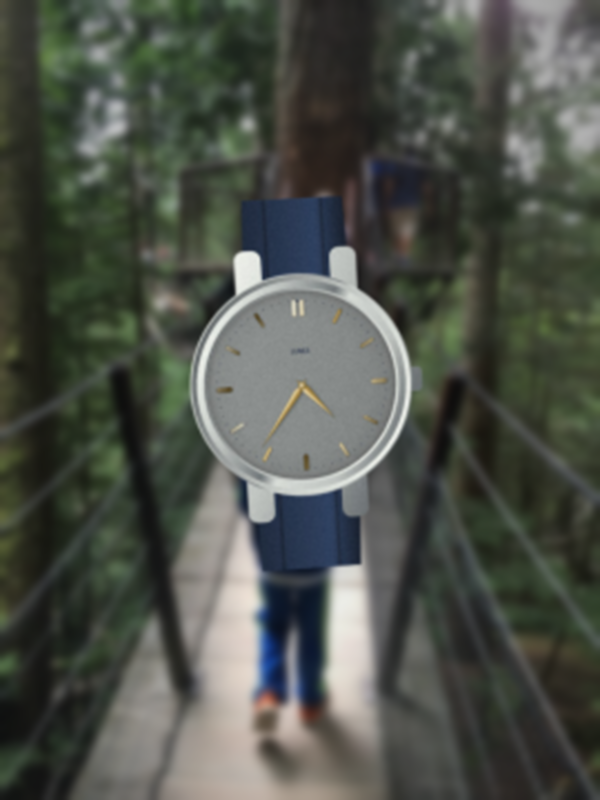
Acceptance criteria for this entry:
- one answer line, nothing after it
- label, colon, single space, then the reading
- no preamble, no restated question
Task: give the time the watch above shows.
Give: 4:36
